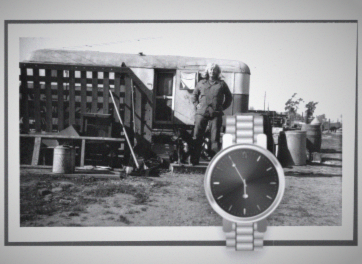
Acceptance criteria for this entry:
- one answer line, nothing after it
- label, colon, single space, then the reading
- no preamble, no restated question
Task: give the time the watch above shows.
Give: 5:55
